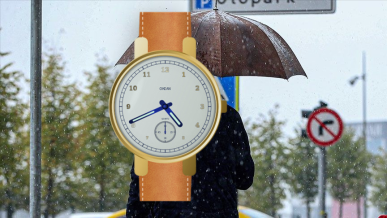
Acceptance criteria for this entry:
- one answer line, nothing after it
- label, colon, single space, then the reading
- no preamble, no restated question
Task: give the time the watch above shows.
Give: 4:41
